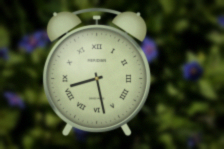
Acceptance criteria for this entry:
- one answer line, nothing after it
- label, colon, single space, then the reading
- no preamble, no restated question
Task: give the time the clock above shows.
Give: 8:28
